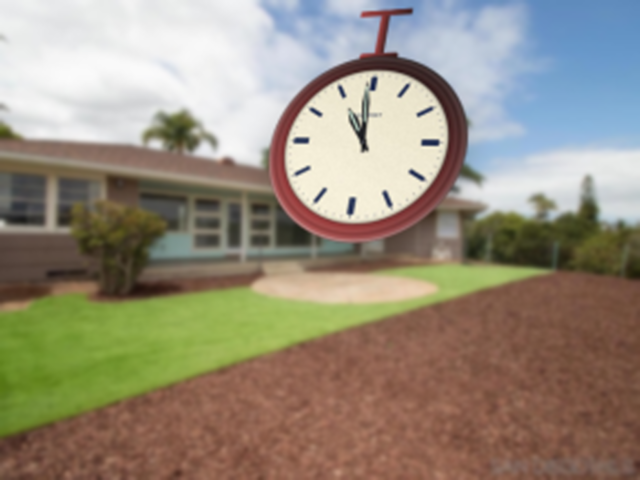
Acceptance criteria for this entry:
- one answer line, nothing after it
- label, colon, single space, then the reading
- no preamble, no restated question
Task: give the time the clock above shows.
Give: 10:59
